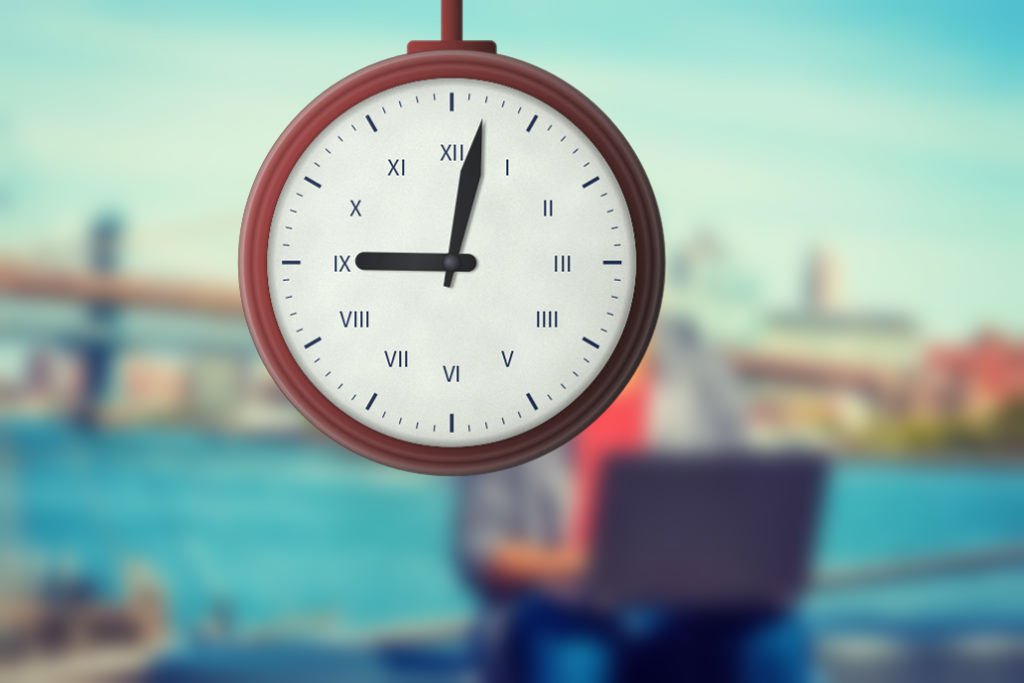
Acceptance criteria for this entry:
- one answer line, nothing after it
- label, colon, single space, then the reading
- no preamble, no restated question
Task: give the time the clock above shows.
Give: 9:02
